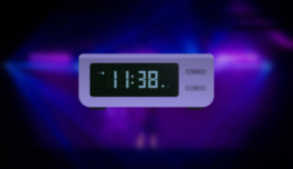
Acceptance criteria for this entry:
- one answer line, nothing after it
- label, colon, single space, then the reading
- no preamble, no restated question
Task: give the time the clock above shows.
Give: 11:38
